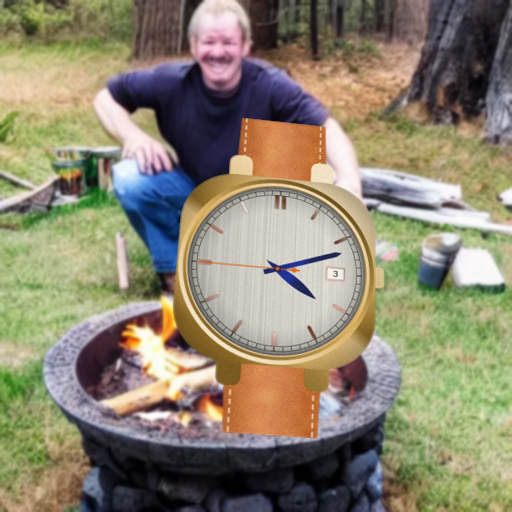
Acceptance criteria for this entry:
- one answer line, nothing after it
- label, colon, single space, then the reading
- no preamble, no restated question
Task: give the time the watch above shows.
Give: 4:11:45
